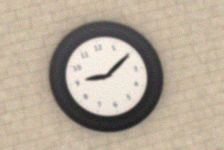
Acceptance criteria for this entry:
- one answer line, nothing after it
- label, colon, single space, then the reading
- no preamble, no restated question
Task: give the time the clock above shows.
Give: 9:10
